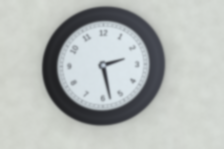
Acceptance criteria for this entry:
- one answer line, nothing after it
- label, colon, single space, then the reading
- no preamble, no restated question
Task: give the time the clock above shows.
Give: 2:28
